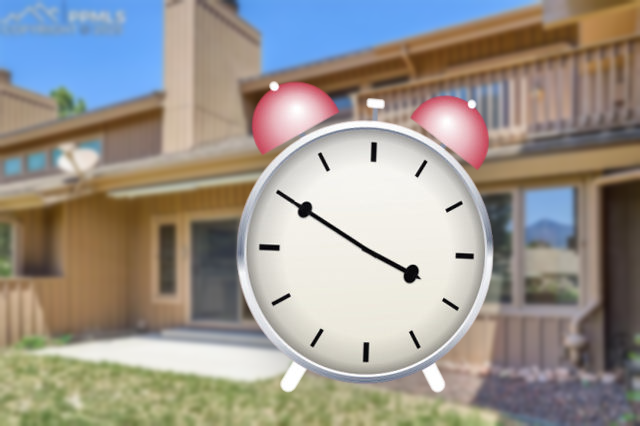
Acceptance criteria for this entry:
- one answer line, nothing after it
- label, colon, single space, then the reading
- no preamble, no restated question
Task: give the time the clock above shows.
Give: 3:50
